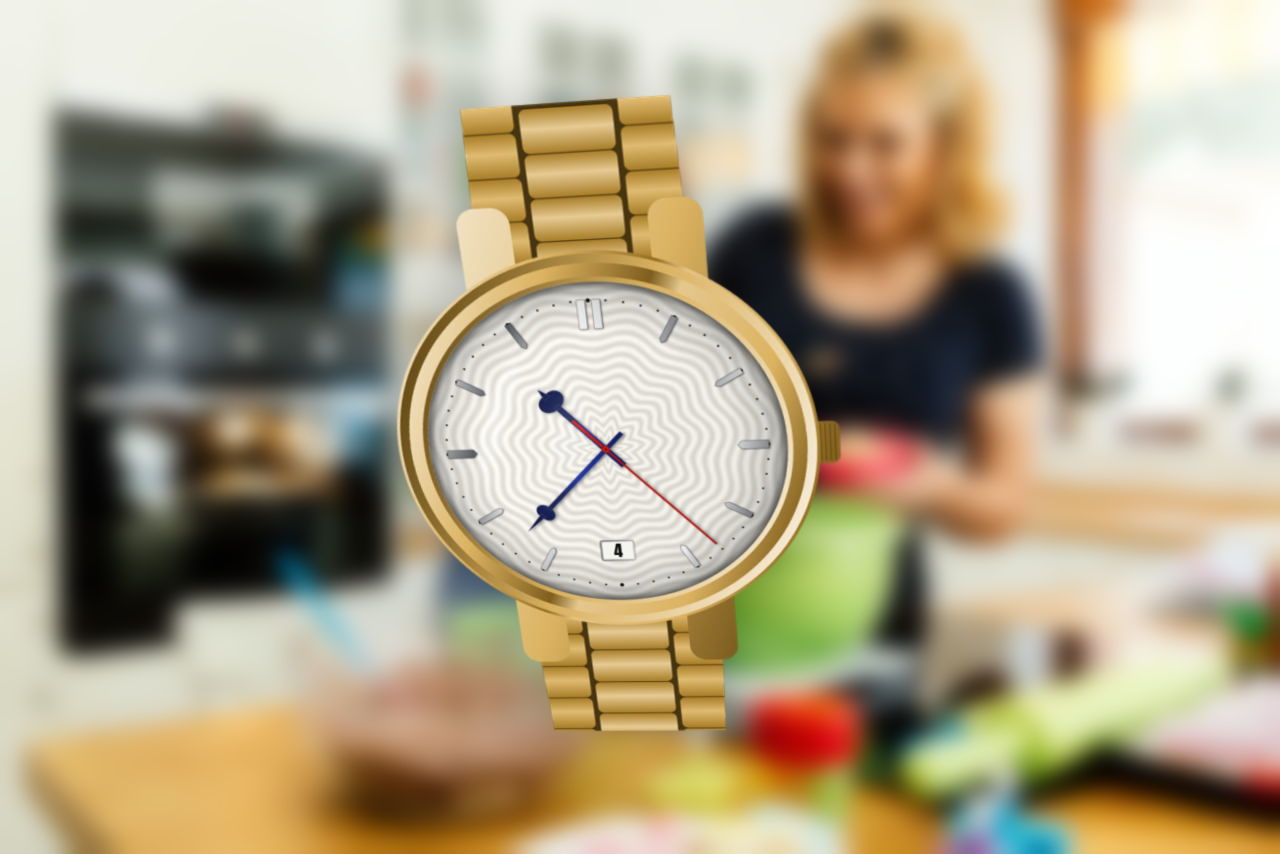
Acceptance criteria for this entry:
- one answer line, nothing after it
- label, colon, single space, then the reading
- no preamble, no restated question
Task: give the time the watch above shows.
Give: 10:37:23
